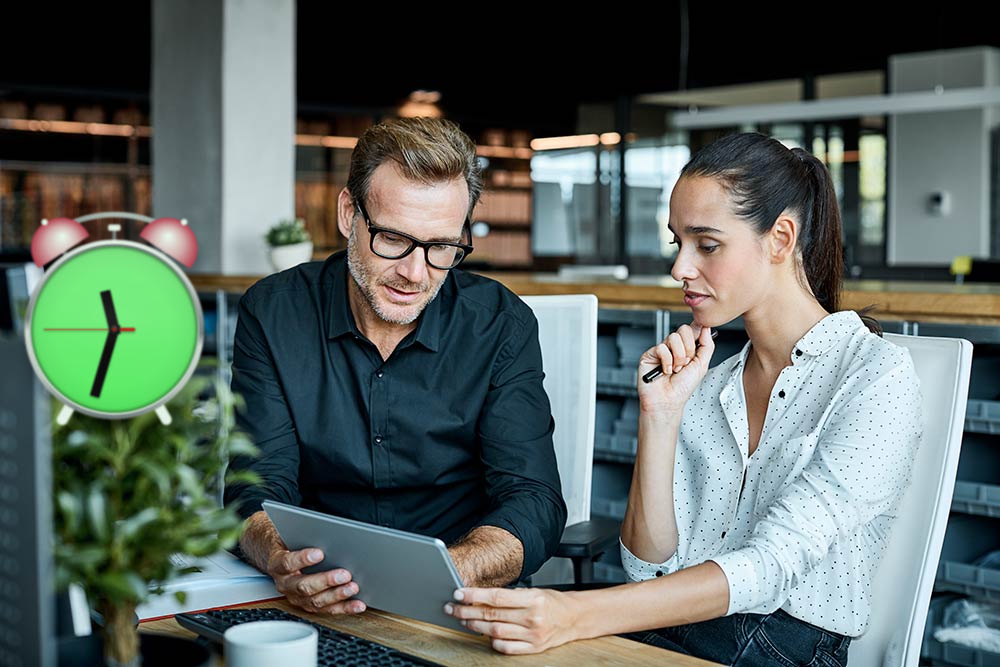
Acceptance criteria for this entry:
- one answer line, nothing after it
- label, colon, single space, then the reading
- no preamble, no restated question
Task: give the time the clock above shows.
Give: 11:32:45
